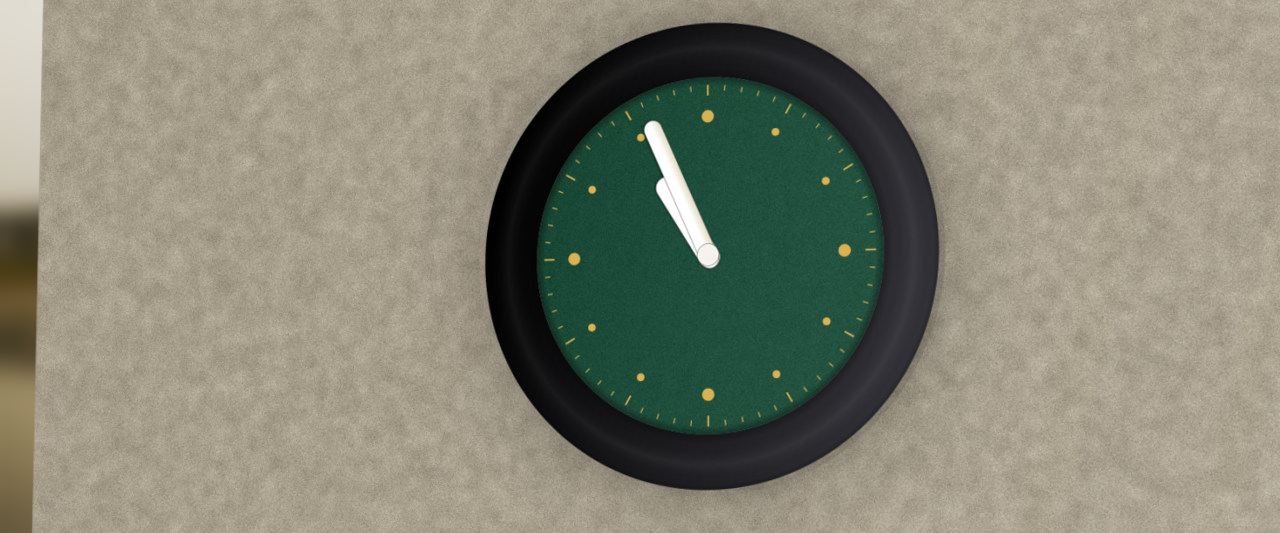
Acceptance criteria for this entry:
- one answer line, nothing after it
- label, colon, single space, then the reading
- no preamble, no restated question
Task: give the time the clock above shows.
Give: 10:56
